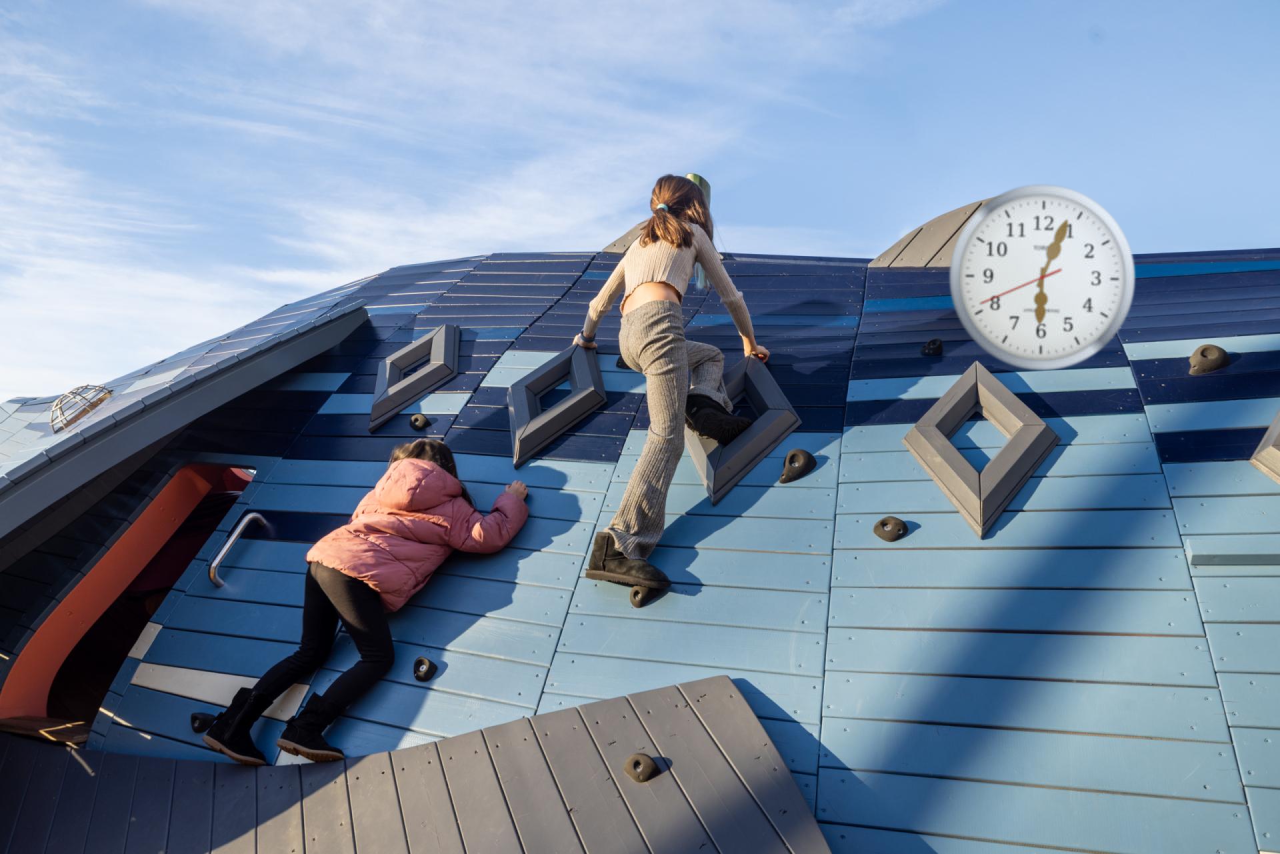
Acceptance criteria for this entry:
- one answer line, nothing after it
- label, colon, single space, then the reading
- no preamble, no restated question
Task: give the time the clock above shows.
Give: 6:03:41
